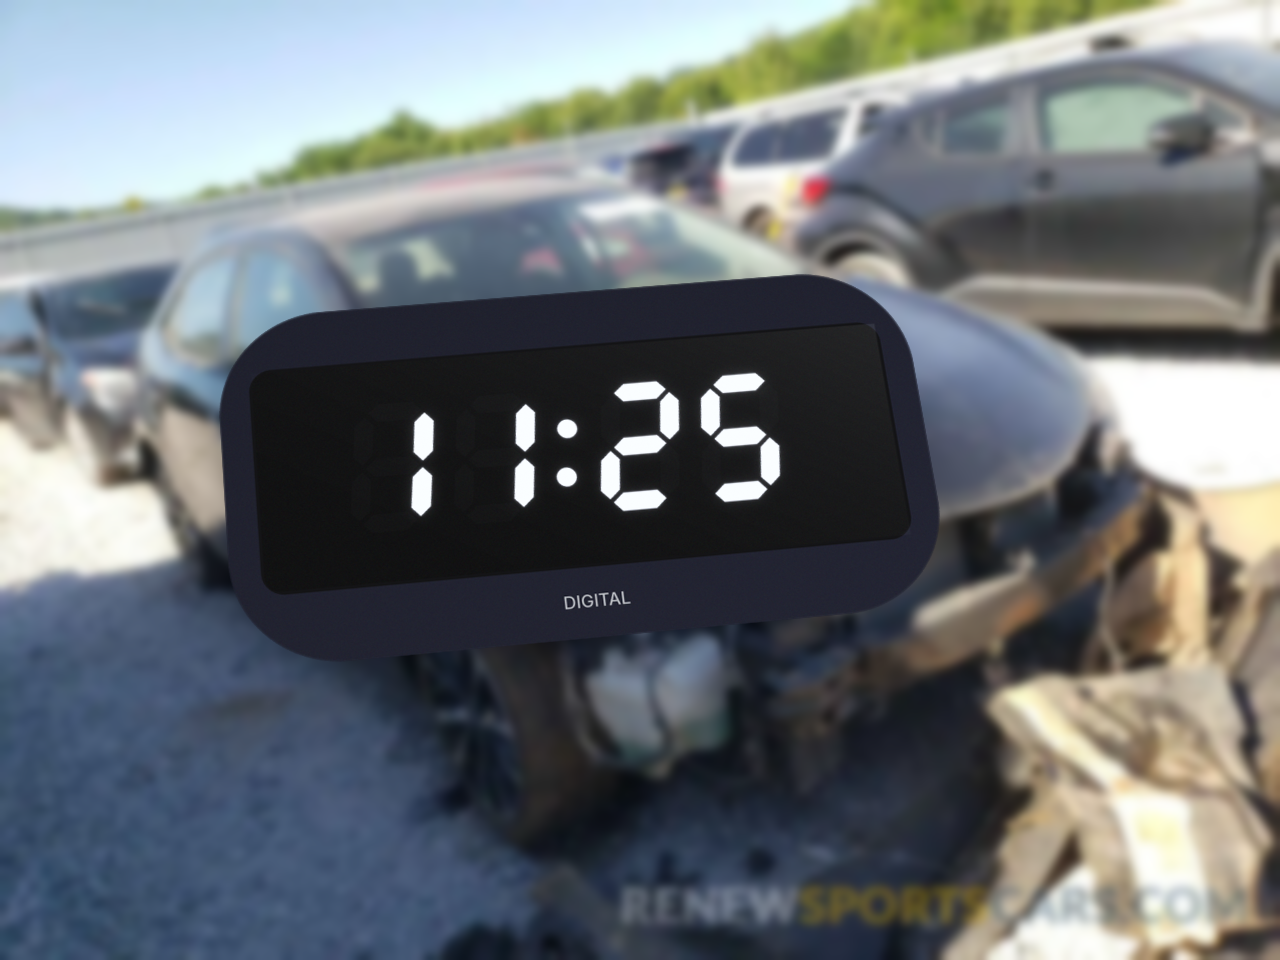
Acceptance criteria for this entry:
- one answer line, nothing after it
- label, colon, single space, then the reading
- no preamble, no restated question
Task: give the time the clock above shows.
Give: 11:25
